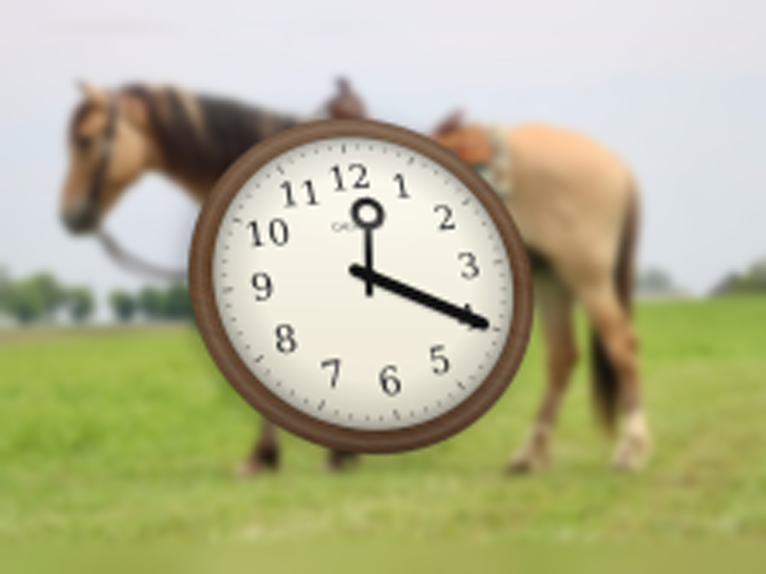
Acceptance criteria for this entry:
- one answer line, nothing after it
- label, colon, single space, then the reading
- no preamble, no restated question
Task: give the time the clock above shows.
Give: 12:20
